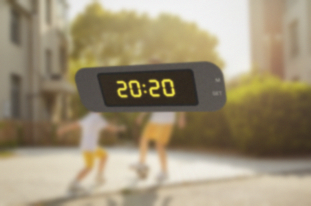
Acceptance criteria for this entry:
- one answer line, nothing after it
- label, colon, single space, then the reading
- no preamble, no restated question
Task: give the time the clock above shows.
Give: 20:20
